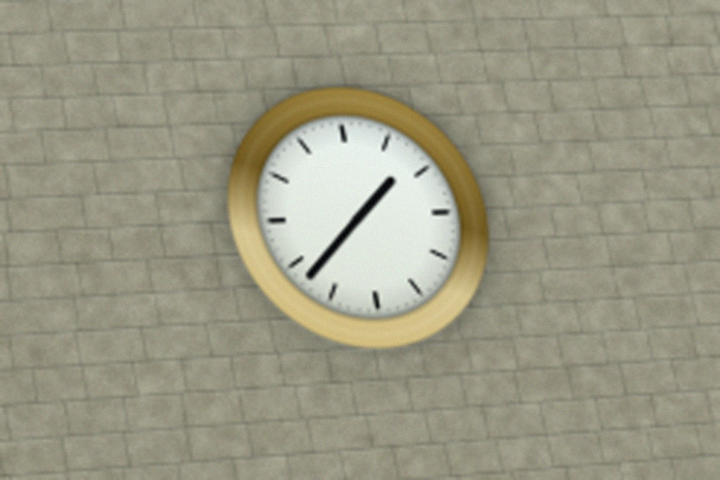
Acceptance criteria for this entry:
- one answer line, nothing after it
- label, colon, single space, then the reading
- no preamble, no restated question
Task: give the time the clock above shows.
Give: 1:38
